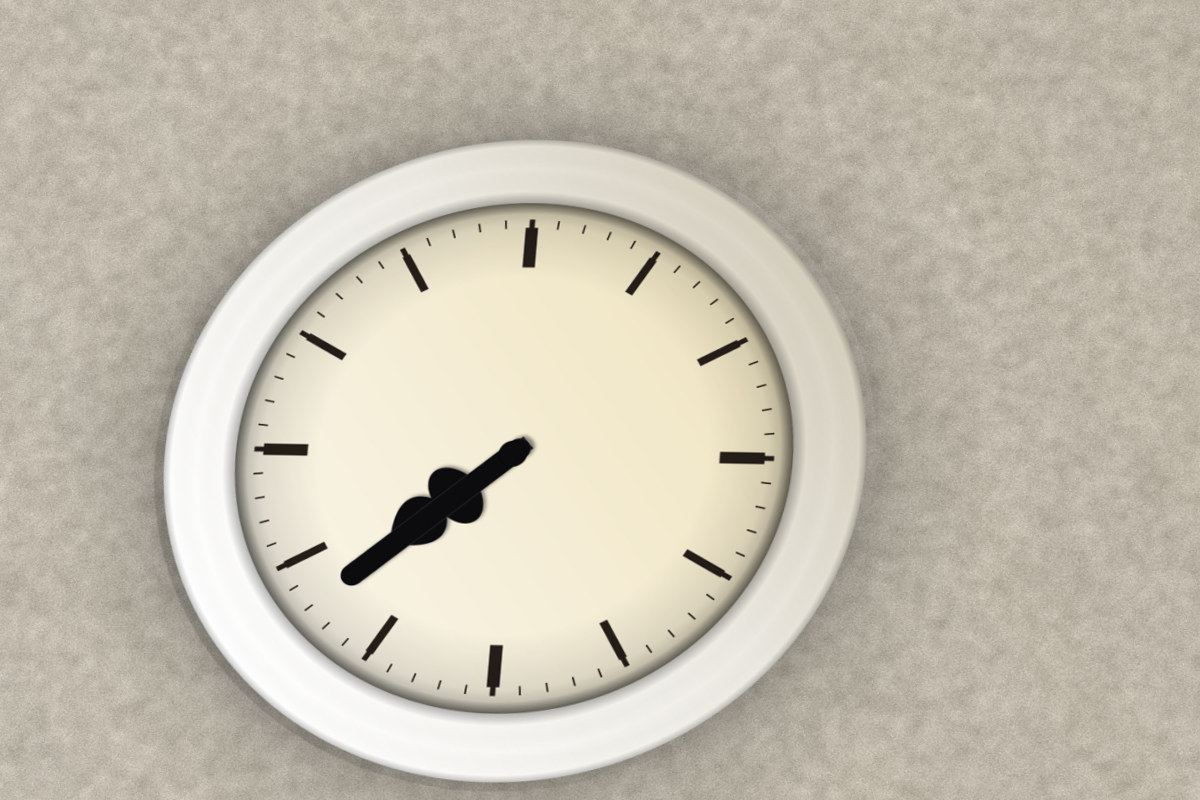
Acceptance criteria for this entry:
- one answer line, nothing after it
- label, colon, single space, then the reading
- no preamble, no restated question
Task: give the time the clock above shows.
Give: 7:38
